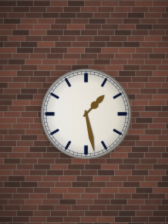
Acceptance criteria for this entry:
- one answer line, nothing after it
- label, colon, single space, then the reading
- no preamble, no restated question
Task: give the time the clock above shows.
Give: 1:28
